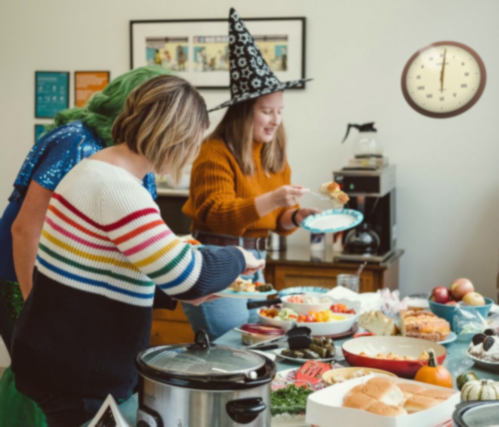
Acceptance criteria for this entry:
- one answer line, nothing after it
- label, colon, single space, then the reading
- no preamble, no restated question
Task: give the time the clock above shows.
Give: 6:01
